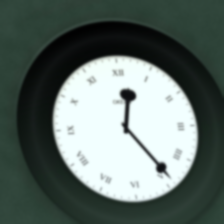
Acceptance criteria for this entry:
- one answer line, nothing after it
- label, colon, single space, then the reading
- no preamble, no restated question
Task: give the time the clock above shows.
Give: 12:24
